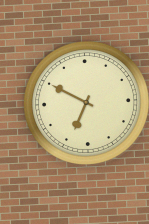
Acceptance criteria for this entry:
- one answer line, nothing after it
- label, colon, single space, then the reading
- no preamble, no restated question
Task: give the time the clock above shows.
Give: 6:50
